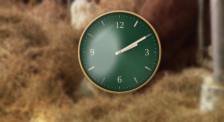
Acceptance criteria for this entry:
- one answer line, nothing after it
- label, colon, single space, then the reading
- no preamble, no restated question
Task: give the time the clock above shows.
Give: 2:10
